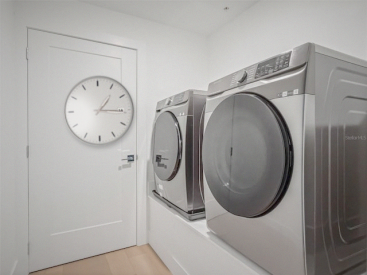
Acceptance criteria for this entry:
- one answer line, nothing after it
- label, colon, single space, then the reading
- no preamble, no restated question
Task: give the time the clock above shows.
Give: 1:16
